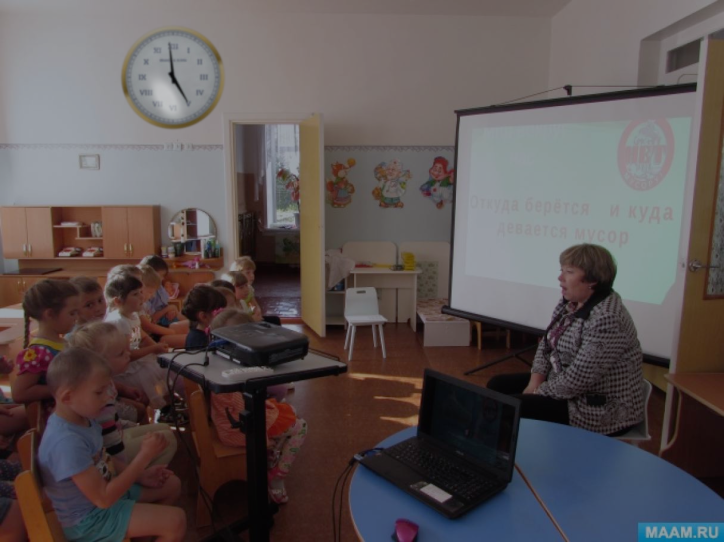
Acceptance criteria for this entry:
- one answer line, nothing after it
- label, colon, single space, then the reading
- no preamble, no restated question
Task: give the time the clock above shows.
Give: 4:59
